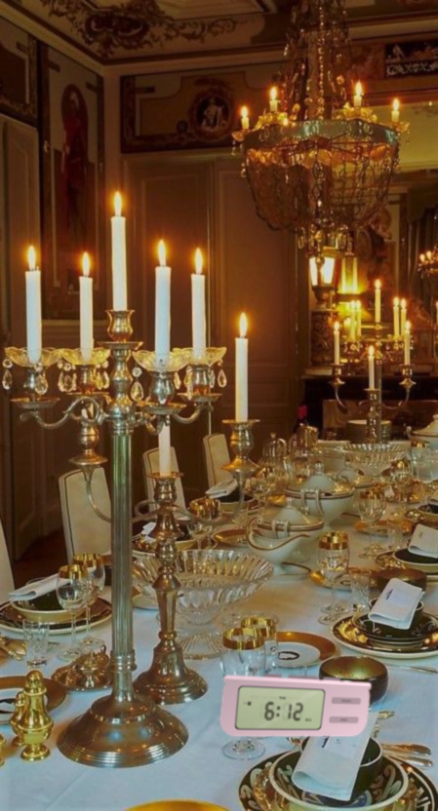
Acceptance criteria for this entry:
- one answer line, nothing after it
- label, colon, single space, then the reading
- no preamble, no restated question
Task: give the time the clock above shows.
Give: 6:12
